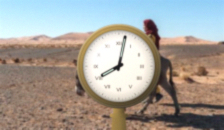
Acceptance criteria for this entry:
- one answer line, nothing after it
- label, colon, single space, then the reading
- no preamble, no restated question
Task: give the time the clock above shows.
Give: 8:02
